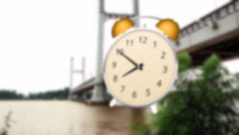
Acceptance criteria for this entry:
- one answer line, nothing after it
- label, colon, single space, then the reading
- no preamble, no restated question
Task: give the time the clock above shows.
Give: 7:50
